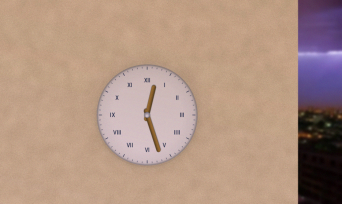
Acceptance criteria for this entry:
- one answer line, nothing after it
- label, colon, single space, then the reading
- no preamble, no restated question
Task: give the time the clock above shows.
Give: 12:27
